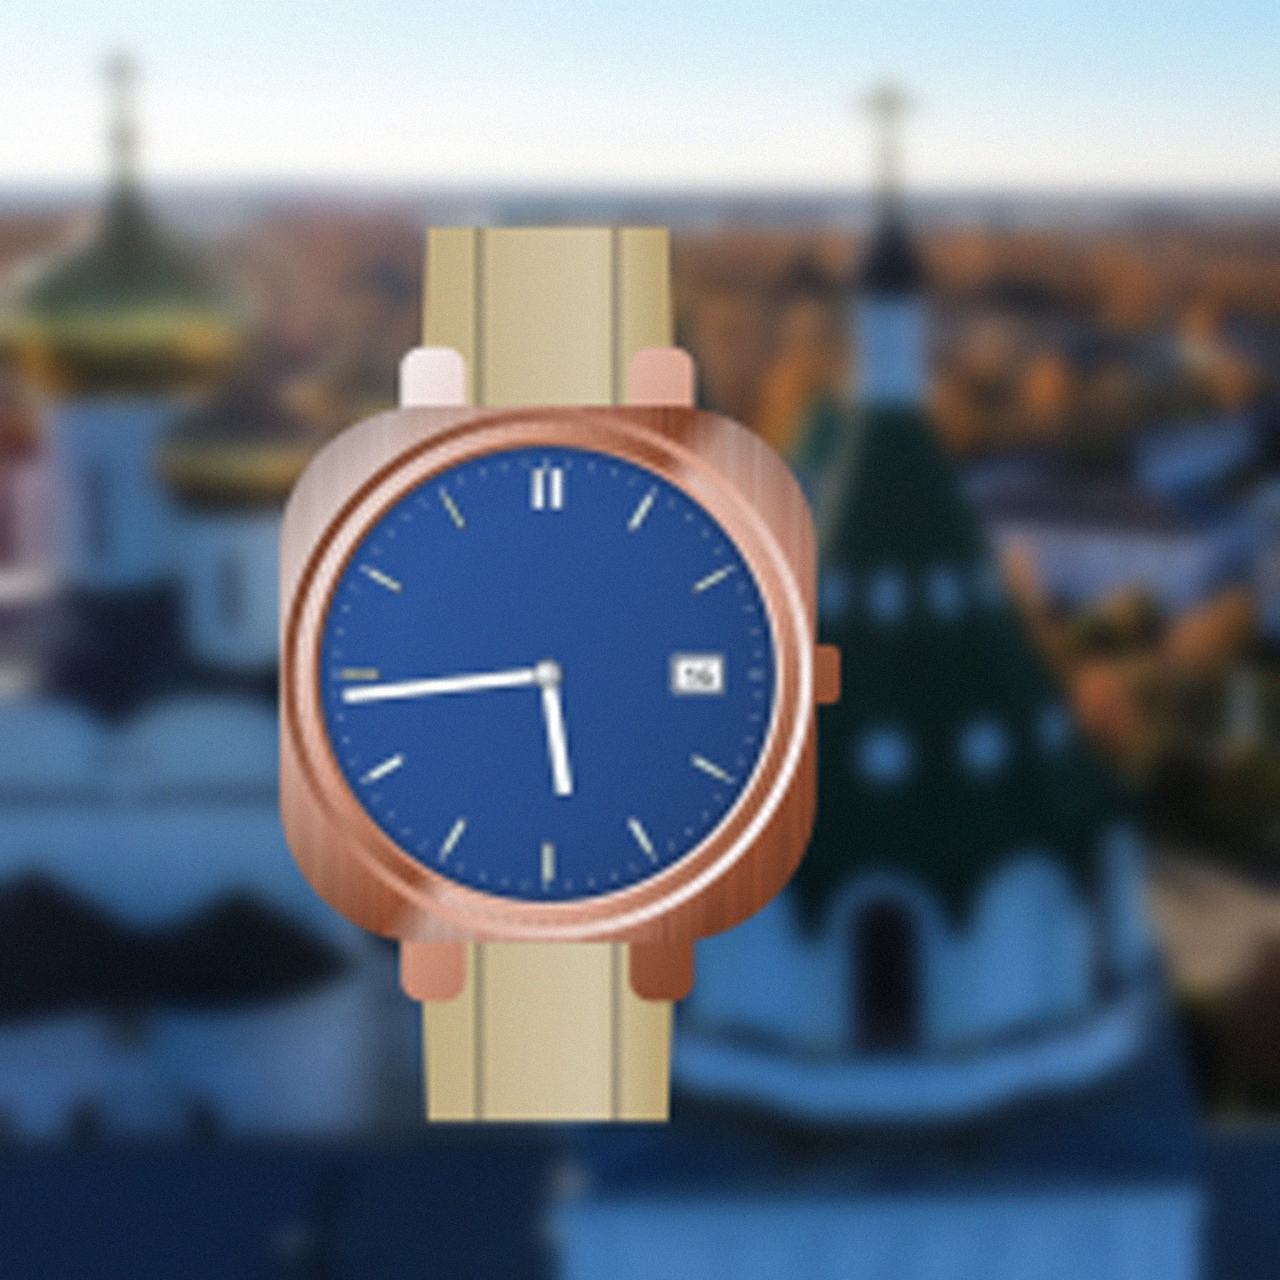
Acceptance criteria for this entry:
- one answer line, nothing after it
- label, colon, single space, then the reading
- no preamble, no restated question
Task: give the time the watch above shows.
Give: 5:44
